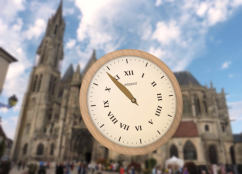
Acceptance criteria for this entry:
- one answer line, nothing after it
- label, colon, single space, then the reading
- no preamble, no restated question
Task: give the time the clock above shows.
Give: 10:54
